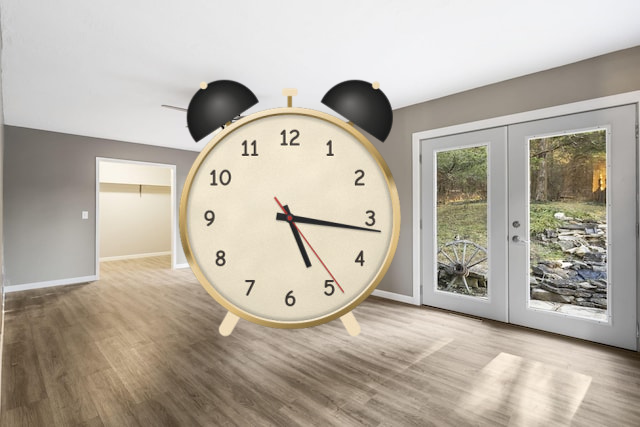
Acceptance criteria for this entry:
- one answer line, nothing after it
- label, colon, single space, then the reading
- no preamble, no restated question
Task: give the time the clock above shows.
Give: 5:16:24
